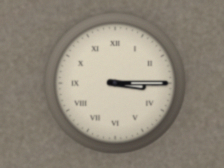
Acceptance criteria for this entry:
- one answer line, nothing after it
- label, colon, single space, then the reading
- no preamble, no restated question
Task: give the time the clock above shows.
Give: 3:15
